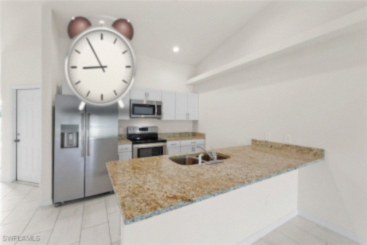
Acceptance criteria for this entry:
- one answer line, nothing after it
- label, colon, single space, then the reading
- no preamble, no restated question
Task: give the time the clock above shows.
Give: 8:55
